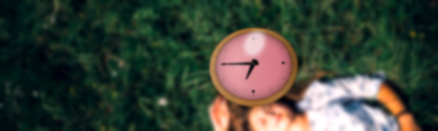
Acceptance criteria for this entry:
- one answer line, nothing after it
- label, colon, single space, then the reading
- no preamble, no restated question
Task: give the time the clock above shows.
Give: 6:45
